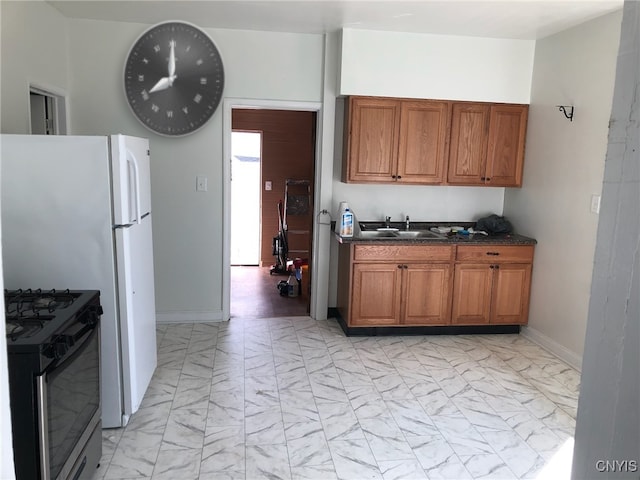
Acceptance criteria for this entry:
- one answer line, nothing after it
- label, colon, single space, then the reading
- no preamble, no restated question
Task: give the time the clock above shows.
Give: 8:00
